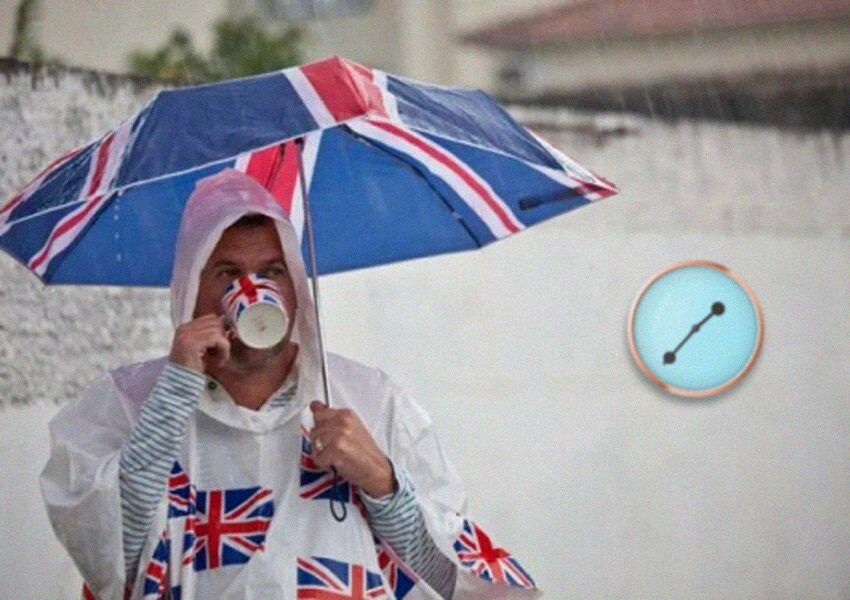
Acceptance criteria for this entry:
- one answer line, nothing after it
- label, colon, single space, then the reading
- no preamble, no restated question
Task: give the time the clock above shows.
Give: 1:37
